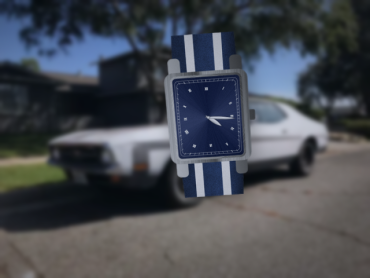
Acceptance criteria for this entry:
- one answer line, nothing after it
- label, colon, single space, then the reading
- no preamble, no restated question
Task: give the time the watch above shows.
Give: 4:16
